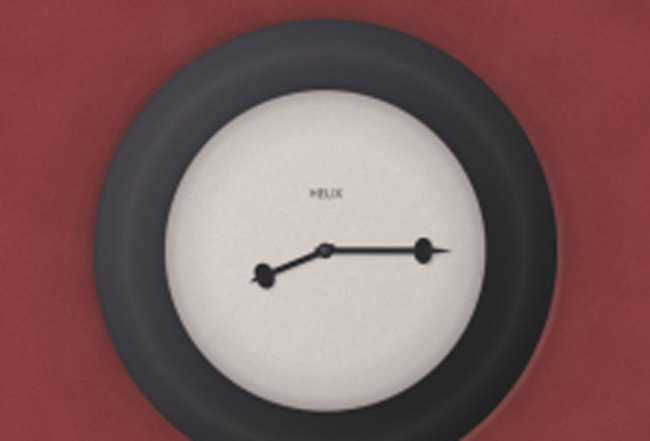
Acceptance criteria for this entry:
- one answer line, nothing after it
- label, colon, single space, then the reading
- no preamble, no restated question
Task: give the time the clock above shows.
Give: 8:15
